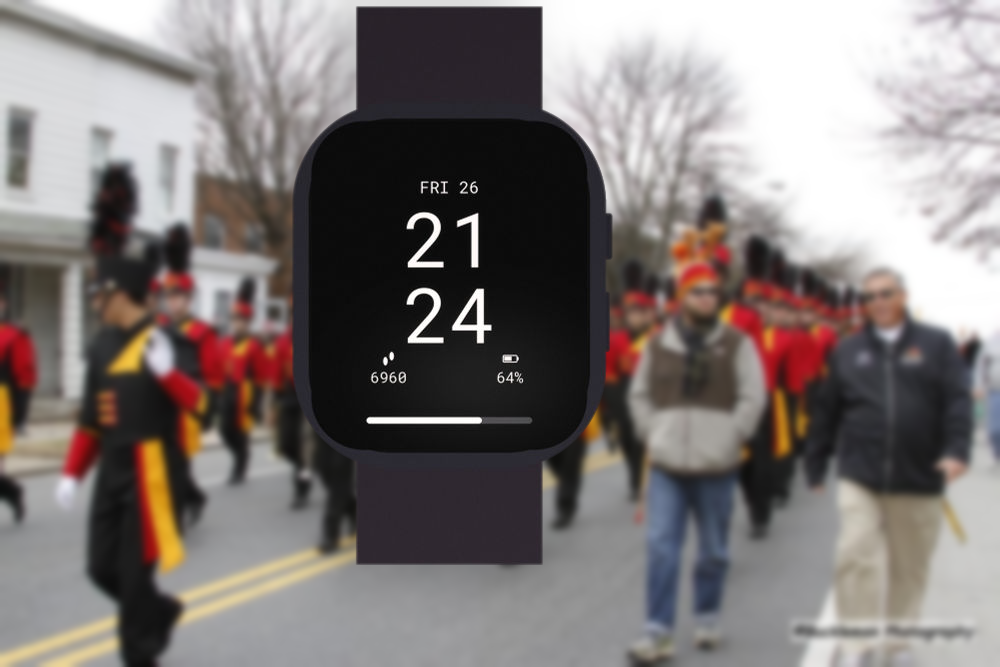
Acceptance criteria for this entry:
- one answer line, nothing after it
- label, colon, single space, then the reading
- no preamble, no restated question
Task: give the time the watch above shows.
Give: 21:24
